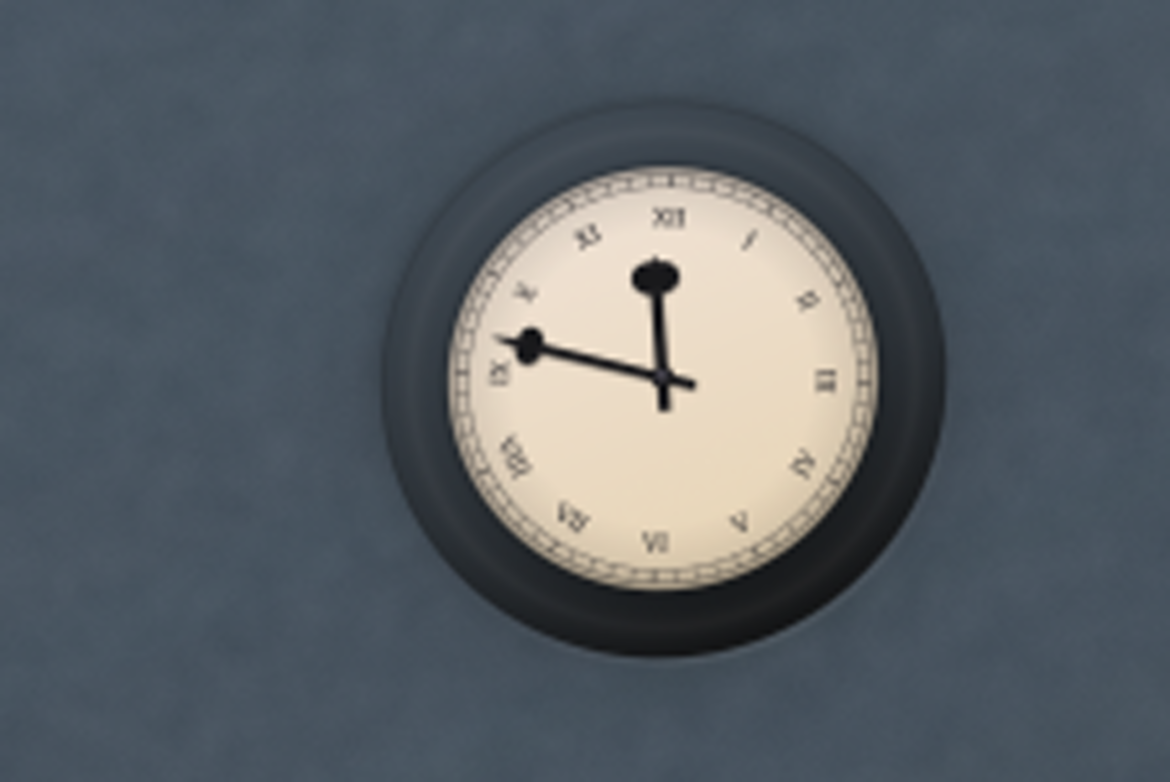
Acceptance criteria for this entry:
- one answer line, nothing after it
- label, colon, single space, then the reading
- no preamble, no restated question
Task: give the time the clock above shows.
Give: 11:47
